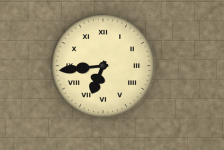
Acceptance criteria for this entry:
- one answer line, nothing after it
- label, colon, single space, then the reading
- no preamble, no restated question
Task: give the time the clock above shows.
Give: 6:44
